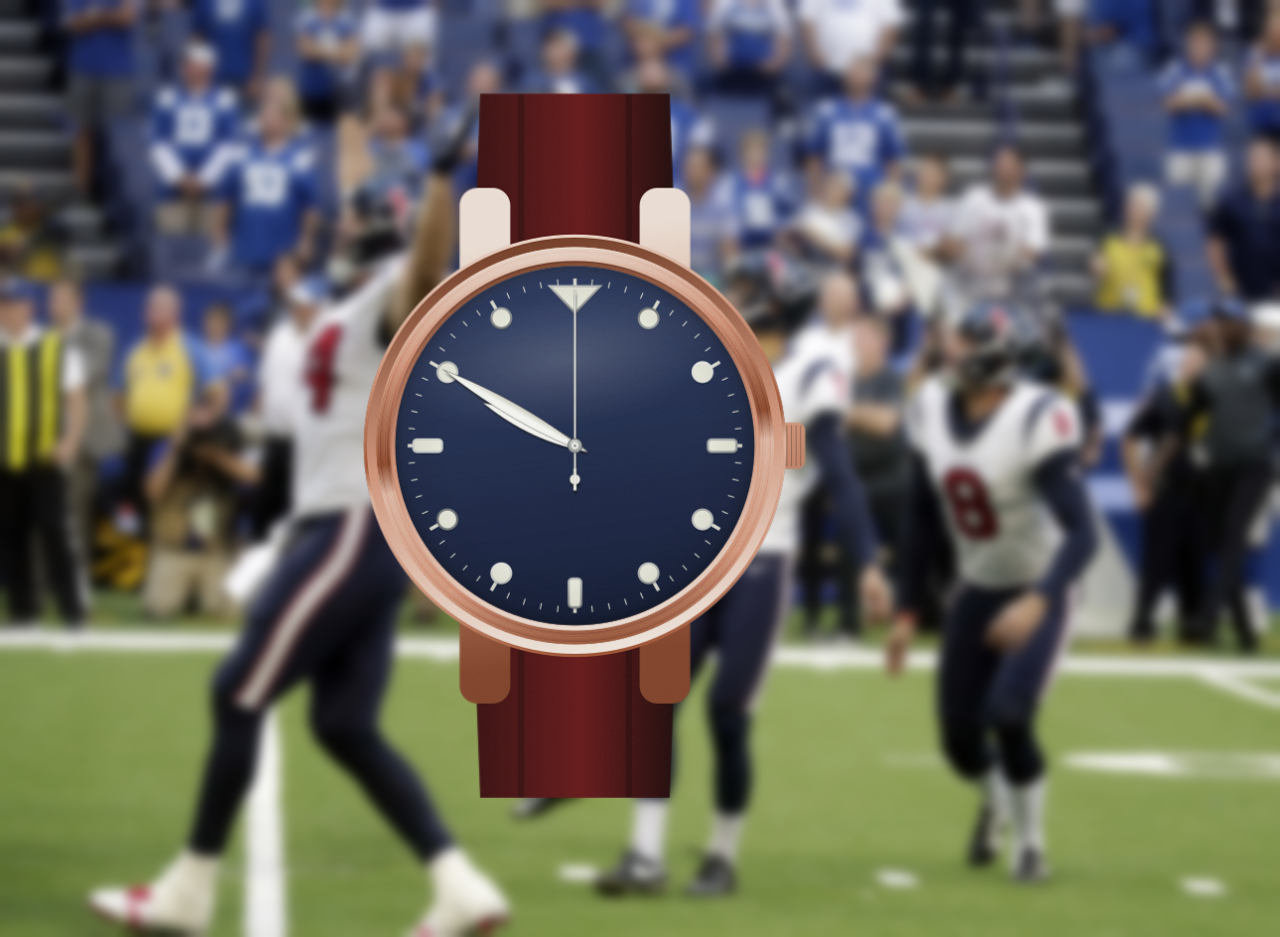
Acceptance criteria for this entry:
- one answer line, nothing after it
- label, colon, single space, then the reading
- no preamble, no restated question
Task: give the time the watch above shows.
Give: 9:50:00
